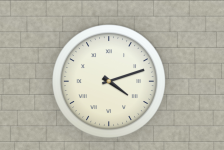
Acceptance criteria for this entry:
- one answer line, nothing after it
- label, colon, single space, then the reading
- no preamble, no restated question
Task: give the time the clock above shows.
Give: 4:12
